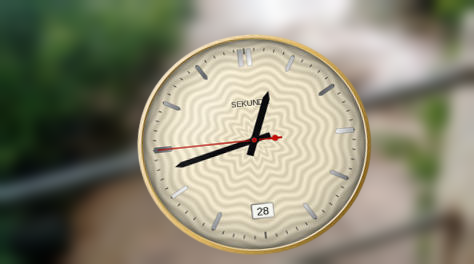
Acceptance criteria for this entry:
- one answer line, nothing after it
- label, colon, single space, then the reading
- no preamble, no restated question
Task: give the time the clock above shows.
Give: 12:42:45
